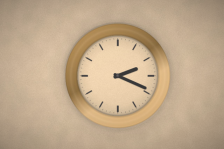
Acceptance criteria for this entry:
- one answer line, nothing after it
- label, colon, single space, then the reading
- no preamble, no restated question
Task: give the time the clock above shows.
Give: 2:19
